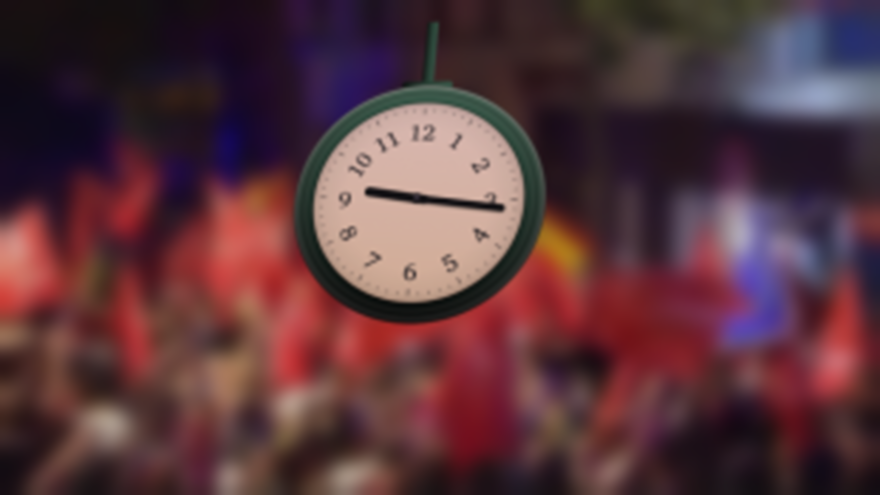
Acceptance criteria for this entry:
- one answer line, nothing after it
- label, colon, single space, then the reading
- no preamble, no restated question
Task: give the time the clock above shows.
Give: 9:16
